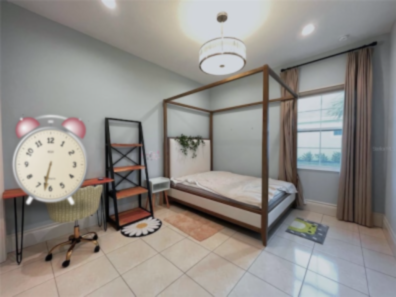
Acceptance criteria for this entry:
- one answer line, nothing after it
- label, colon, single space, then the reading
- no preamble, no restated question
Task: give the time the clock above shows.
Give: 6:32
